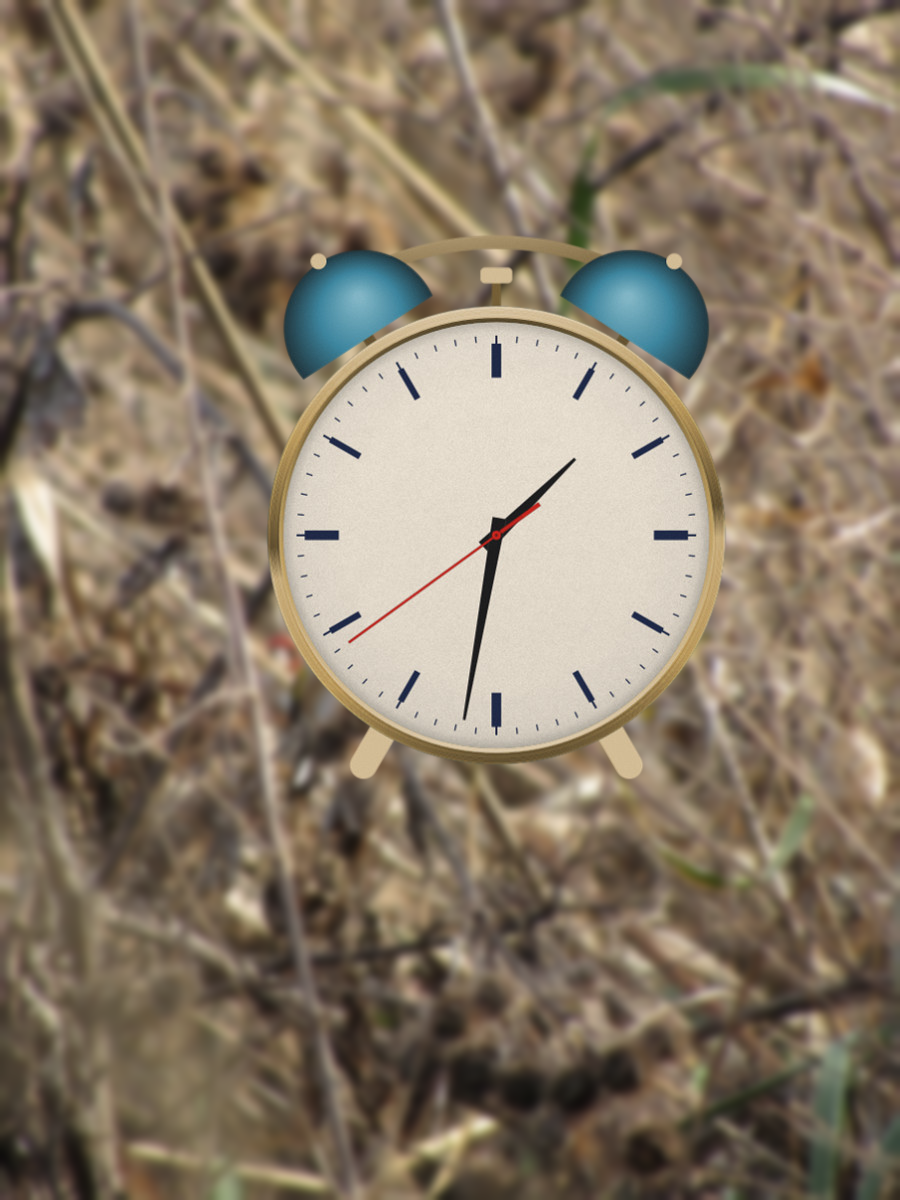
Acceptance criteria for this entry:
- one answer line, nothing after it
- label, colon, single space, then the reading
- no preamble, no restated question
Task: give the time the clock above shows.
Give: 1:31:39
